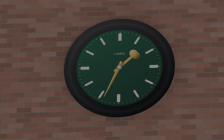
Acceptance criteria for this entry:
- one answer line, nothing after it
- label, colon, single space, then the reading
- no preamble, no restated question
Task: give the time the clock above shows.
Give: 1:34
